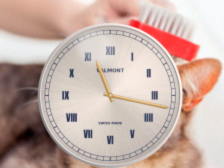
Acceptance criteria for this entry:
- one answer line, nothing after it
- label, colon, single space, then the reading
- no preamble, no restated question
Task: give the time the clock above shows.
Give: 11:17
